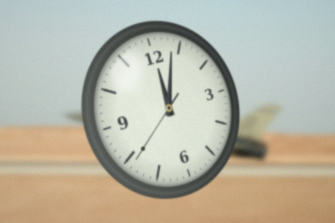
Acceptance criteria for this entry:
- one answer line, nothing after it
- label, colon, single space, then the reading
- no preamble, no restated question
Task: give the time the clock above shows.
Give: 12:03:39
